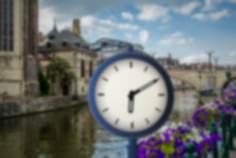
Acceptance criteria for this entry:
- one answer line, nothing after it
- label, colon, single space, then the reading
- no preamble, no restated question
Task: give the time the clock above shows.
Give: 6:10
